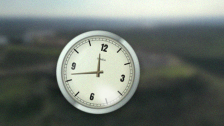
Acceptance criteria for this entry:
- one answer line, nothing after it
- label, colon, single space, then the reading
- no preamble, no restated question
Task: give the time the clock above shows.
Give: 11:42
